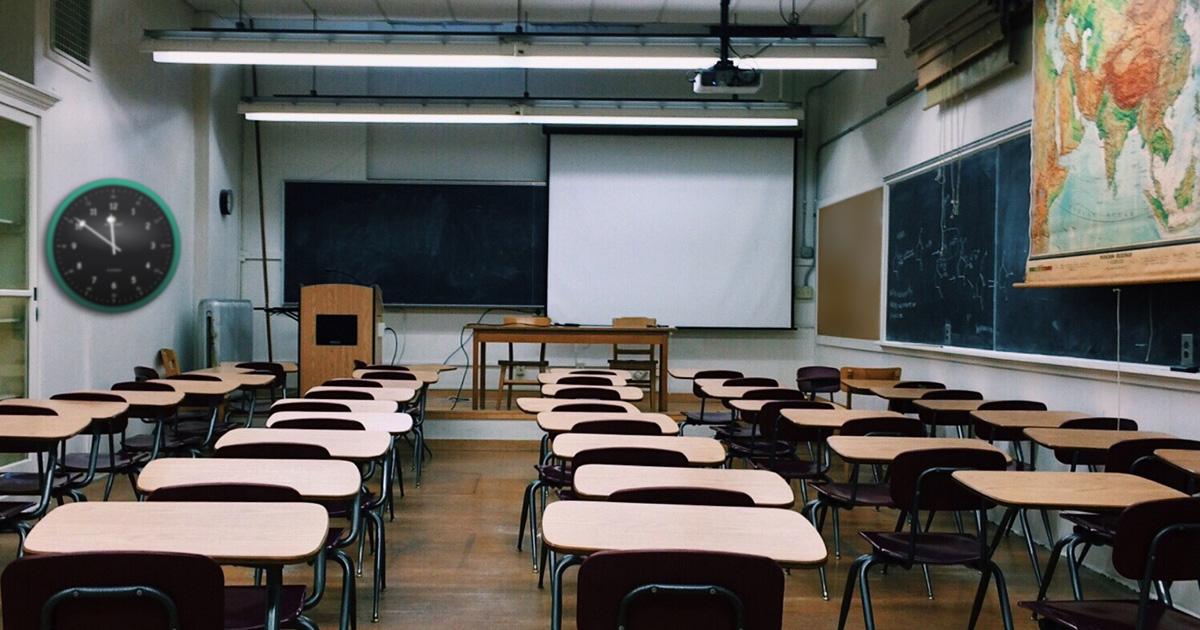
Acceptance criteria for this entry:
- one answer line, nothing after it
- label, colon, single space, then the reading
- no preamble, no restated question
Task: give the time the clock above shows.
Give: 11:51
